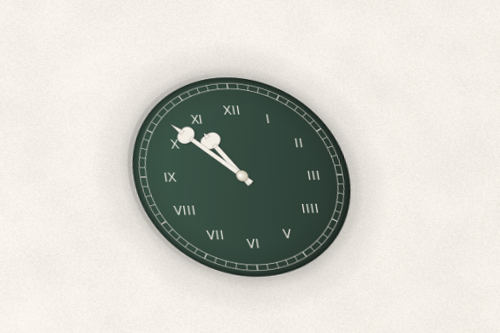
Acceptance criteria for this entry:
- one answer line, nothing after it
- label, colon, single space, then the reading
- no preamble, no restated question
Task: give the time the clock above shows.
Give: 10:52
